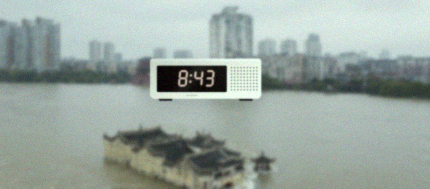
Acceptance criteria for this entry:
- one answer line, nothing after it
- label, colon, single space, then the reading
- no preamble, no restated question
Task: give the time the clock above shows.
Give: 8:43
